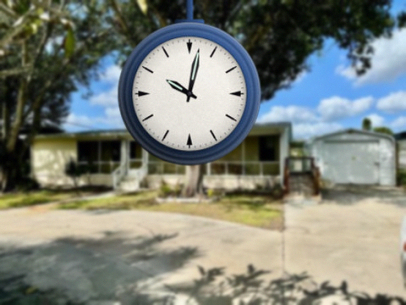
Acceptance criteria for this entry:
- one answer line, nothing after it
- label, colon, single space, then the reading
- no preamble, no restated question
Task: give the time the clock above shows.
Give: 10:02
